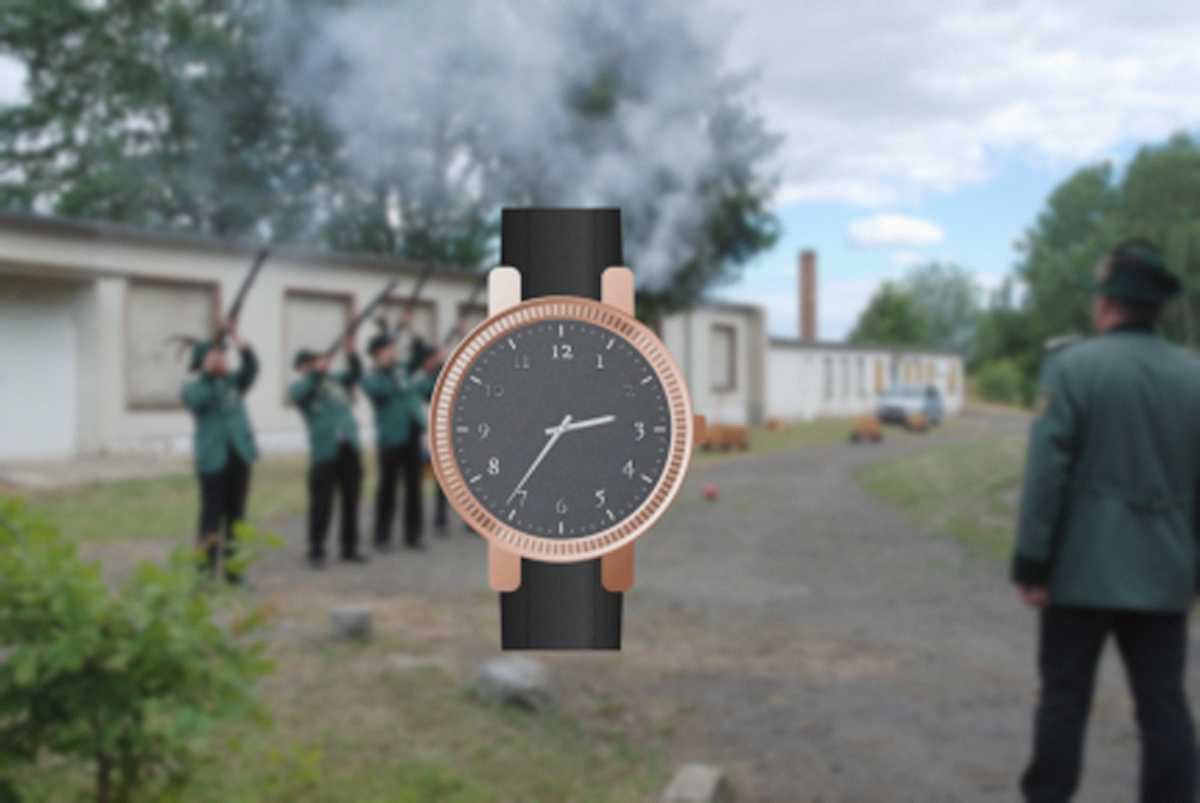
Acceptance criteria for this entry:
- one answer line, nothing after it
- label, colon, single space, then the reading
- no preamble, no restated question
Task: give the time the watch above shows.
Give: 2:36
